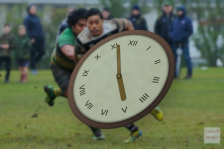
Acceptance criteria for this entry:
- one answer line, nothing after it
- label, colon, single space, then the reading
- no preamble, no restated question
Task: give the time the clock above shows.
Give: 4:56
